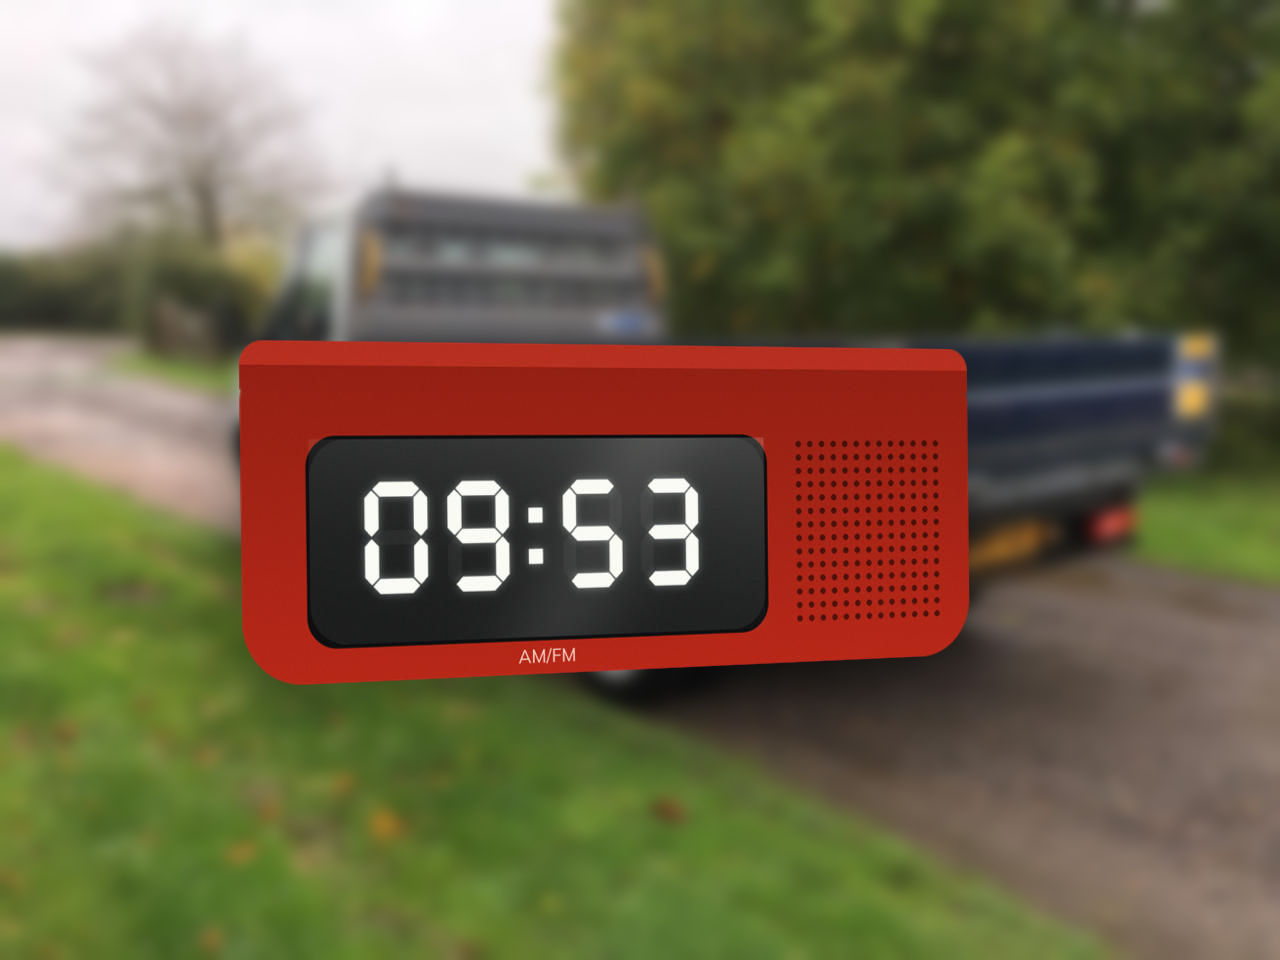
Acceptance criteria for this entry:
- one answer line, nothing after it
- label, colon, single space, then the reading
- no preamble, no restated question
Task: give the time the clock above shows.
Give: 9:53
